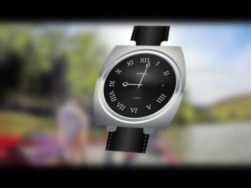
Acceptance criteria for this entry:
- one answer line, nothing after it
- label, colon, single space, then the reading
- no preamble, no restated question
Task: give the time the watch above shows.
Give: 9:02
